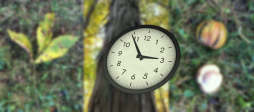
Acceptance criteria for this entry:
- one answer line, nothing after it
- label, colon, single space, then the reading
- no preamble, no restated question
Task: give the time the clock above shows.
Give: 2:54
